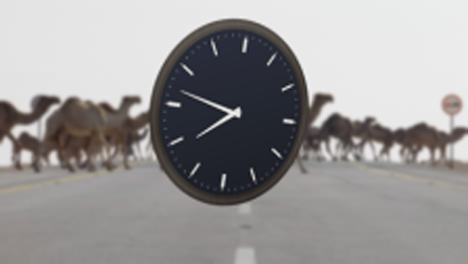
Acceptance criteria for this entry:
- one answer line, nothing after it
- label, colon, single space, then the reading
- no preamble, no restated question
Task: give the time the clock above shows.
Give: 7:47
